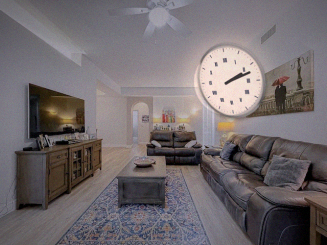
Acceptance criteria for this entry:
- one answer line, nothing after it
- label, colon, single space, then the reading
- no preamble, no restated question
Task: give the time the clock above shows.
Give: 2:12
